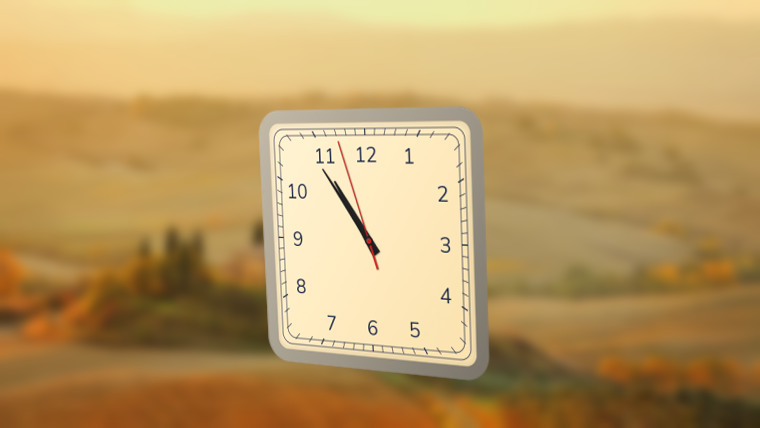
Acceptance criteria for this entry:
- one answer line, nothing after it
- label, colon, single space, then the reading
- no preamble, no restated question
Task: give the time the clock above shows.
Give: 10:53:57
